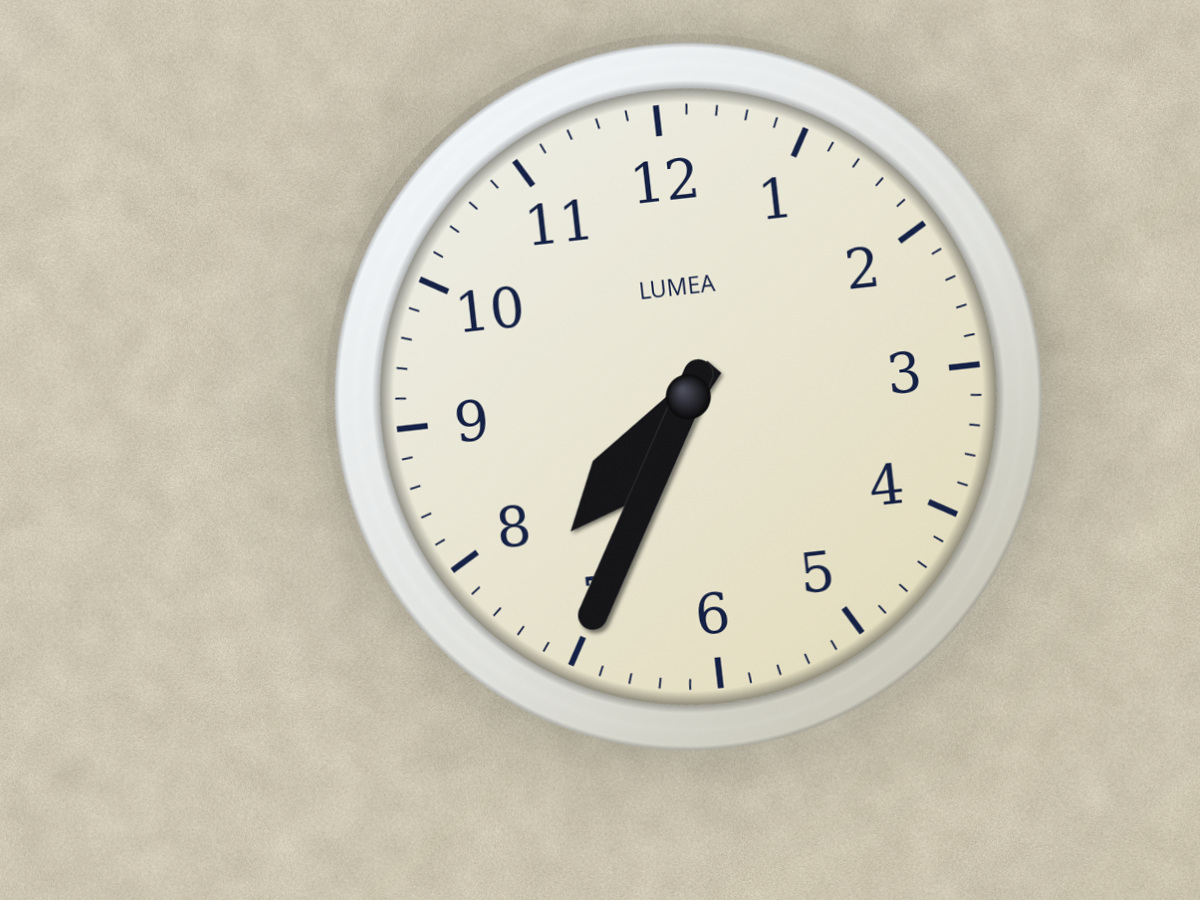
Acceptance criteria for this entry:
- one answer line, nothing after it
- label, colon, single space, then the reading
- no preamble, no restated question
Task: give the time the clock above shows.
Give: 7:35
